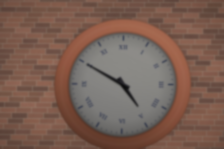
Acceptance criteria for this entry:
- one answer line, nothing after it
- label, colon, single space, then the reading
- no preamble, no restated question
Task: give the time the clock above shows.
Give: 4:50
